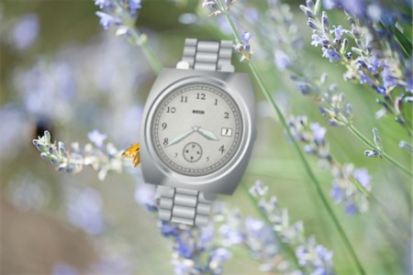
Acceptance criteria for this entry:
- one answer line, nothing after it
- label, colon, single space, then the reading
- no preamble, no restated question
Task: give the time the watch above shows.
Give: 3:39
